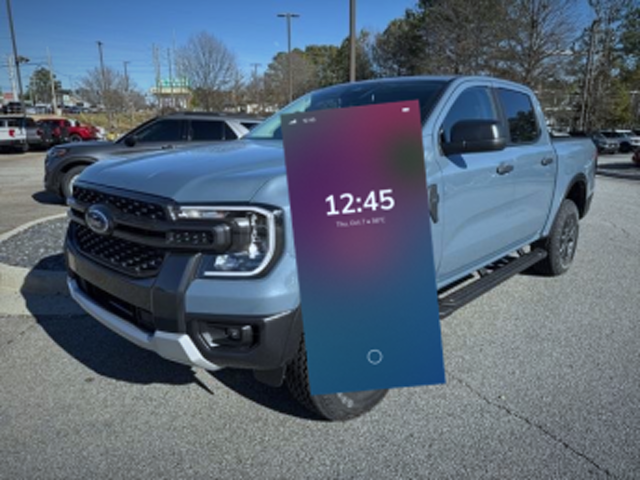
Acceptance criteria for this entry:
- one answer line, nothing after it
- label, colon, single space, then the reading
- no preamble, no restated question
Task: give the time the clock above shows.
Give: 12:45
